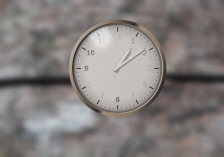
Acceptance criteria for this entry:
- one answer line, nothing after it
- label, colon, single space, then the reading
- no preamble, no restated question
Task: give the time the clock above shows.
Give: 1:09
